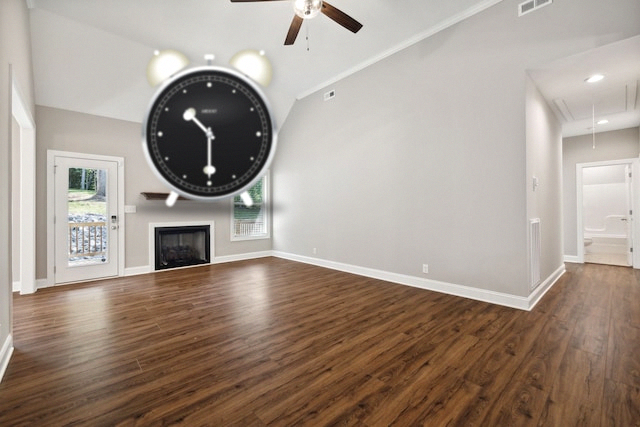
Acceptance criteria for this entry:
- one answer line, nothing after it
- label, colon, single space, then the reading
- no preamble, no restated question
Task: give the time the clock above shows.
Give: 10:30
